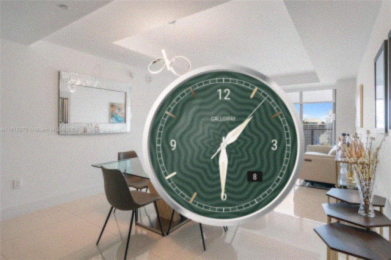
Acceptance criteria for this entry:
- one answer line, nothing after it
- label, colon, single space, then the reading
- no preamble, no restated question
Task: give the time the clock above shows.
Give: 1:30:07
